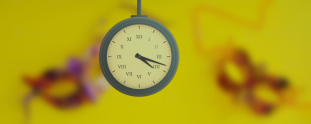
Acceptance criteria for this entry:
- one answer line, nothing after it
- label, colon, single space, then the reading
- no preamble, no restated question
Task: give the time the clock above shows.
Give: 4:18
